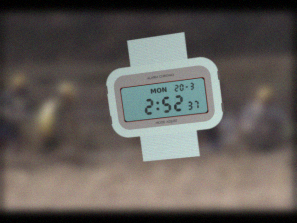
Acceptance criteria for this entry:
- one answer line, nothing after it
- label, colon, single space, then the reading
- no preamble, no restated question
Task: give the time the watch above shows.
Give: 2:52:37
